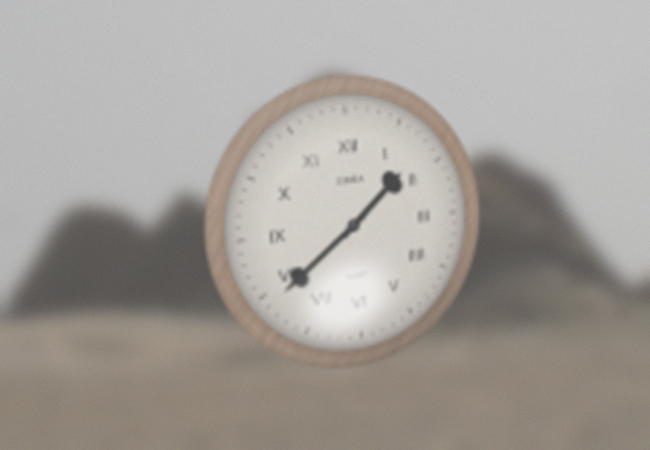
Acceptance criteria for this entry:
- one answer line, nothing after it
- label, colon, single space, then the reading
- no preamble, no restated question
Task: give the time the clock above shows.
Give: 1:39
